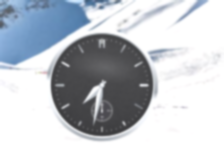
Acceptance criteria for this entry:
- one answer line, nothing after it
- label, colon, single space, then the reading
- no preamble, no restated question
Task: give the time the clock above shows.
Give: 7:32
